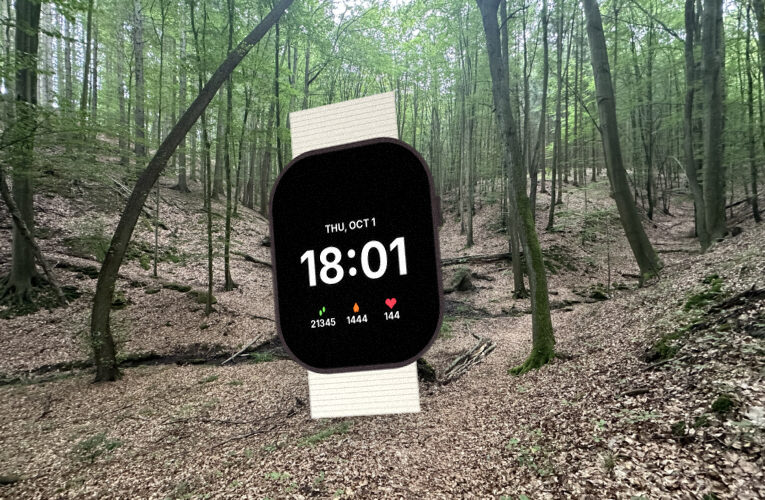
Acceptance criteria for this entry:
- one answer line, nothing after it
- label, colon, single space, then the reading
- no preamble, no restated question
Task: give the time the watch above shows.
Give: 18:01
